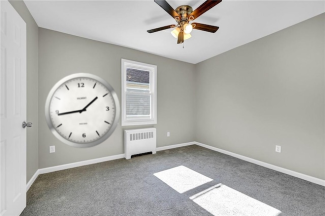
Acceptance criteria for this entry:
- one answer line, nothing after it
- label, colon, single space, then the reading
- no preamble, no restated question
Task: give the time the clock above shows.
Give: 1:44
